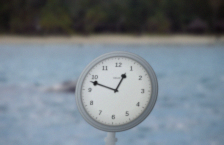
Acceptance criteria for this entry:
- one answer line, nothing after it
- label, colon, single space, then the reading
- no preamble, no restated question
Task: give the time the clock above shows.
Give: 12:48
